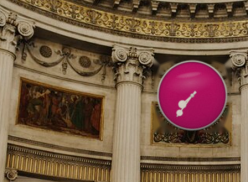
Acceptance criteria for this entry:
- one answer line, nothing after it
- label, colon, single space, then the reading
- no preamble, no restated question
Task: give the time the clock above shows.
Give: 7:36
